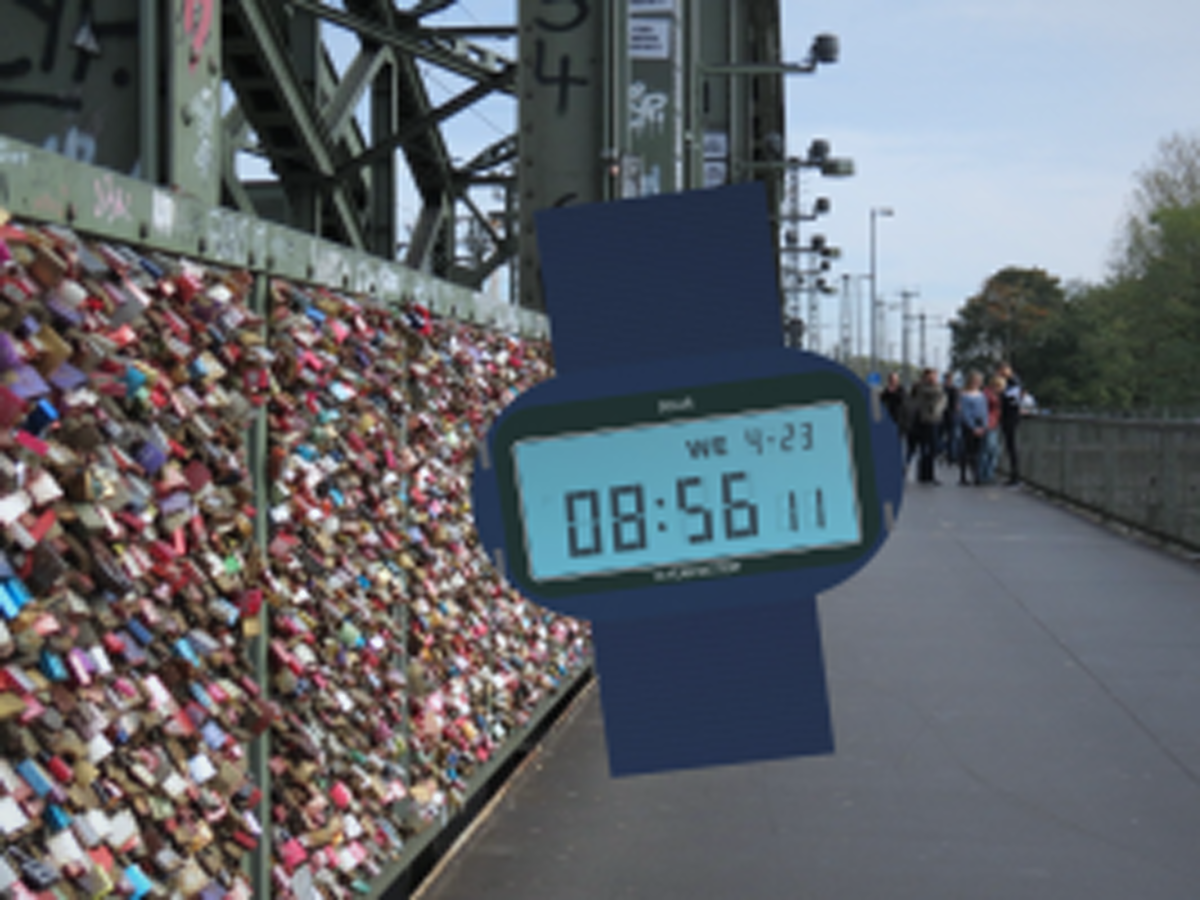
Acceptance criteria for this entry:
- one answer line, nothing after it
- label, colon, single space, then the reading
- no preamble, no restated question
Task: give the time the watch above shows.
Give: 8:56:11
